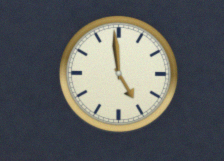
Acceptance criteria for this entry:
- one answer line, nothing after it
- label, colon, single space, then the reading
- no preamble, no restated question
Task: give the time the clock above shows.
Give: 4:59
